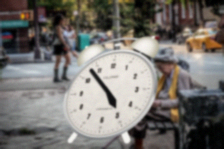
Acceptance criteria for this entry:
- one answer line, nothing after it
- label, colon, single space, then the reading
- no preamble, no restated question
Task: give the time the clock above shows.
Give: 4:53
